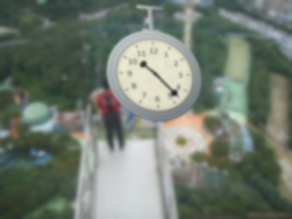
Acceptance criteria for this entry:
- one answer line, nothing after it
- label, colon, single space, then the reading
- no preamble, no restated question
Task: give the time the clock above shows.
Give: 10:23
